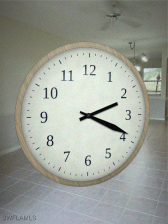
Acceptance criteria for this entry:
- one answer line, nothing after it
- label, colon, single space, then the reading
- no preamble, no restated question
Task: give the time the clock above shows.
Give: 2:19
